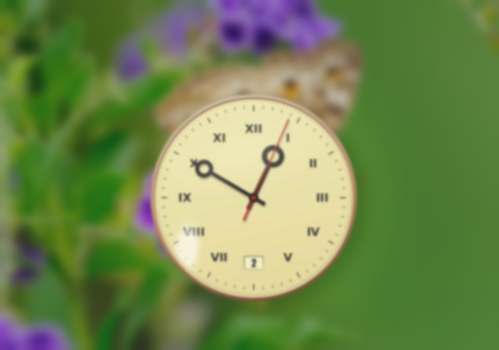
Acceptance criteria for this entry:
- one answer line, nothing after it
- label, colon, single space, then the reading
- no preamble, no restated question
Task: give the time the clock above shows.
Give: 12:50:04
